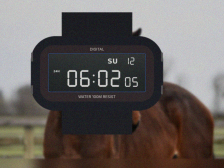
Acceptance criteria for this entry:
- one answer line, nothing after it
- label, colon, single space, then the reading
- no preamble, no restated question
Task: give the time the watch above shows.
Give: 6:02:05
